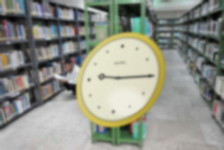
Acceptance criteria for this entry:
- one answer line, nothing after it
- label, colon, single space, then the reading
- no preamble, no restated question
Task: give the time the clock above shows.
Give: 9:15
